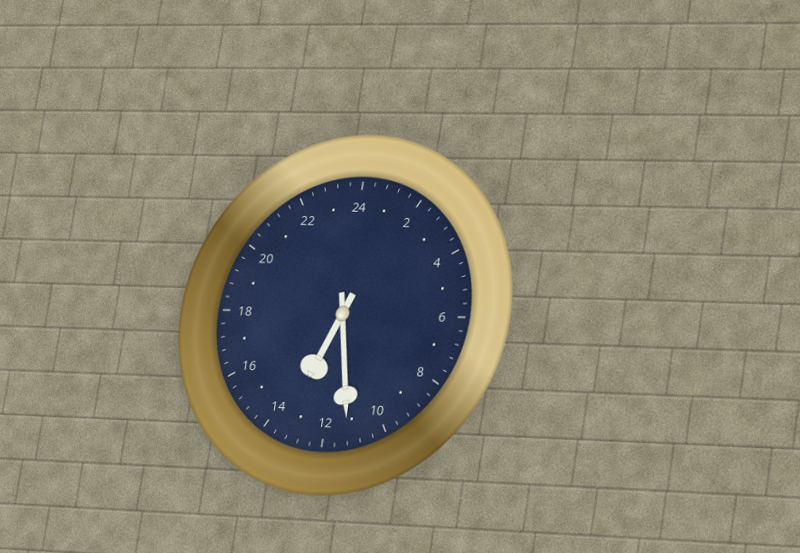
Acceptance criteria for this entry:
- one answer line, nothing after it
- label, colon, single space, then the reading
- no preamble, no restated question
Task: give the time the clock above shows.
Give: 13:28
